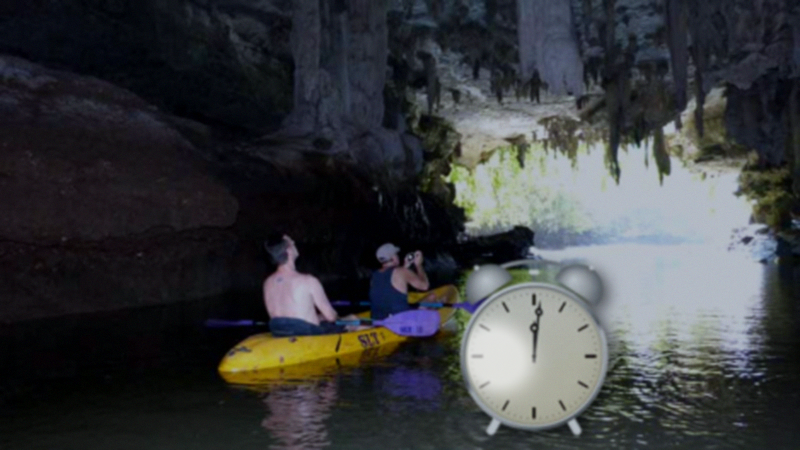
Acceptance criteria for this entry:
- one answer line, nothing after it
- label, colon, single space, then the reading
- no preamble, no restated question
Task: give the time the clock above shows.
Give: 12:01
